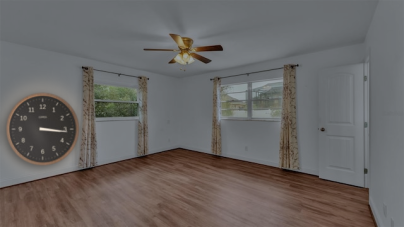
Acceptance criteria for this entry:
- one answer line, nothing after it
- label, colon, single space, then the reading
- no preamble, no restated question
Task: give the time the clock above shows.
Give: 3:16
